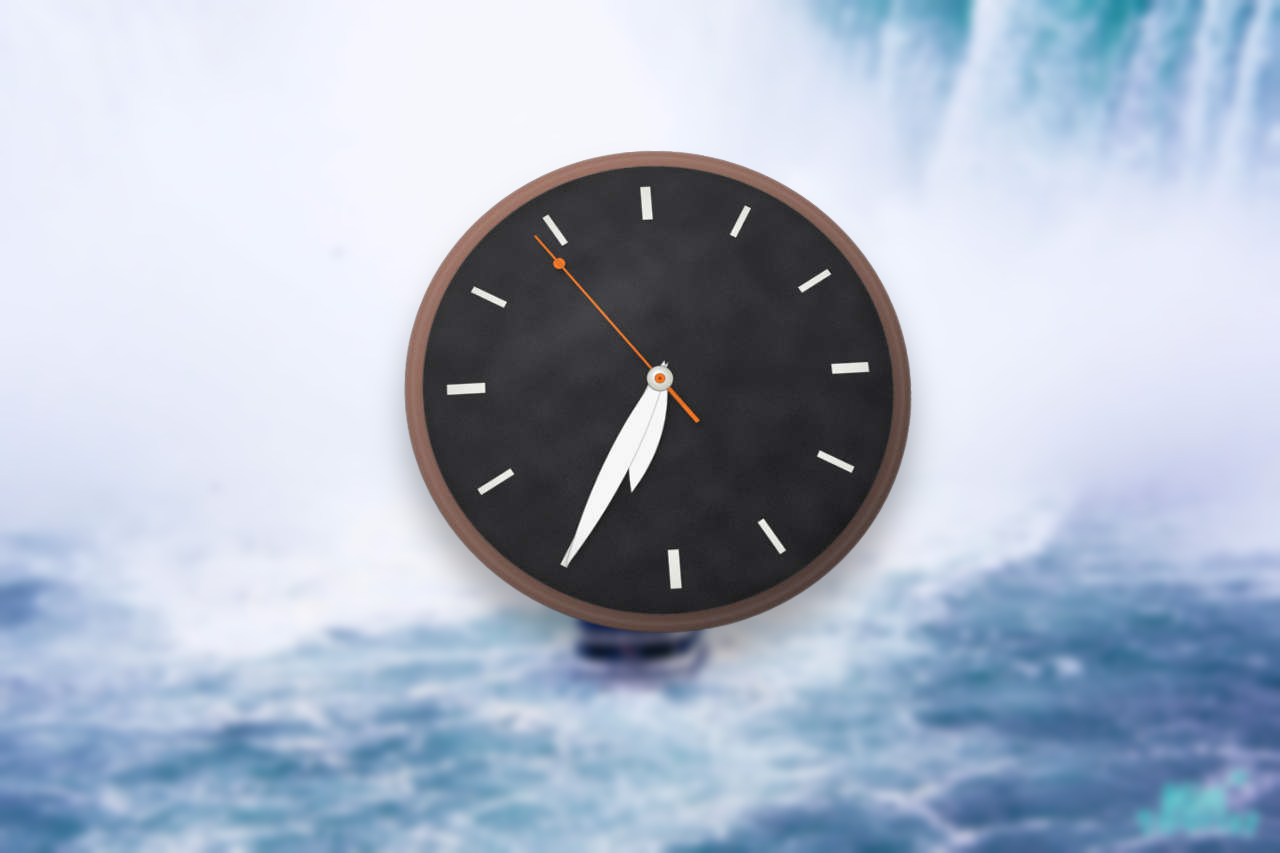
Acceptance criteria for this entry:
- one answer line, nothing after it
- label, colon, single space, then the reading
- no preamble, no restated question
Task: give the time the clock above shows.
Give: 6:34:54
